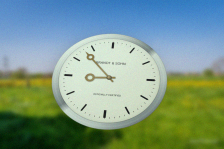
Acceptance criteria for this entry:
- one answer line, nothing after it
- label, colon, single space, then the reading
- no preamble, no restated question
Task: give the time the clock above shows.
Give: 8:53
